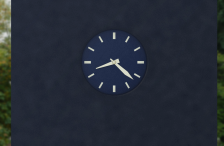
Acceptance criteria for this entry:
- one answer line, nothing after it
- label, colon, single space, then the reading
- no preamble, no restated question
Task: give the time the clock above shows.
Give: 8:22
